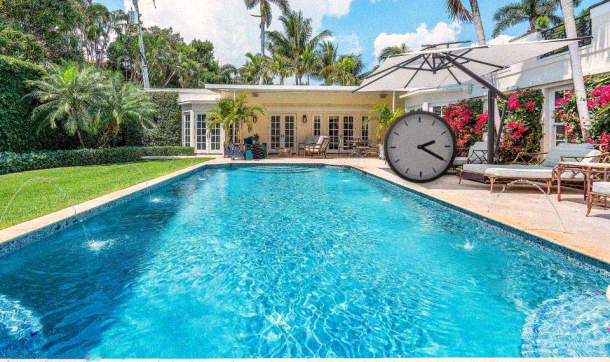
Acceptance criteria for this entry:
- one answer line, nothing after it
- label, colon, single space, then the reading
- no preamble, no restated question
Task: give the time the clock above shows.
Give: 2:20
